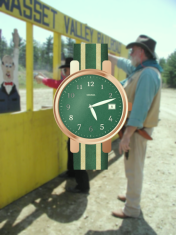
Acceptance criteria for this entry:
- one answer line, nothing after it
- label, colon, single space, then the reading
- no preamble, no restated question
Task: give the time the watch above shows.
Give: 5:12
